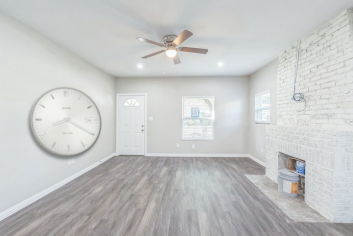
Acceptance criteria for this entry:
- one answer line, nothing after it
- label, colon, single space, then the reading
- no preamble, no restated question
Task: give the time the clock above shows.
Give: 8:20
